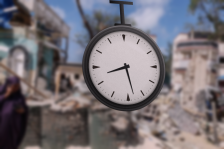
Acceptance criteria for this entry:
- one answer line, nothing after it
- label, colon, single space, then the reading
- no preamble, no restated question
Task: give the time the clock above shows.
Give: 8:28
